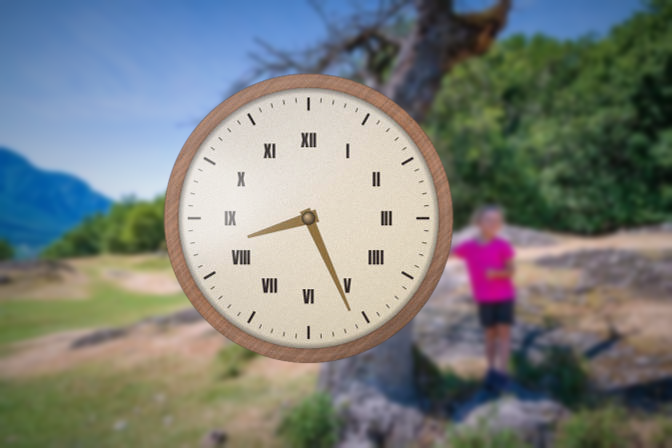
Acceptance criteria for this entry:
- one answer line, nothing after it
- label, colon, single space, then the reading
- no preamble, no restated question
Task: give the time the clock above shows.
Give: 8:26
